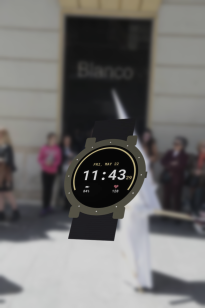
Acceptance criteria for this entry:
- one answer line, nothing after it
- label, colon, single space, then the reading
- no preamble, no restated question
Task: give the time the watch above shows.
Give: 11:43
